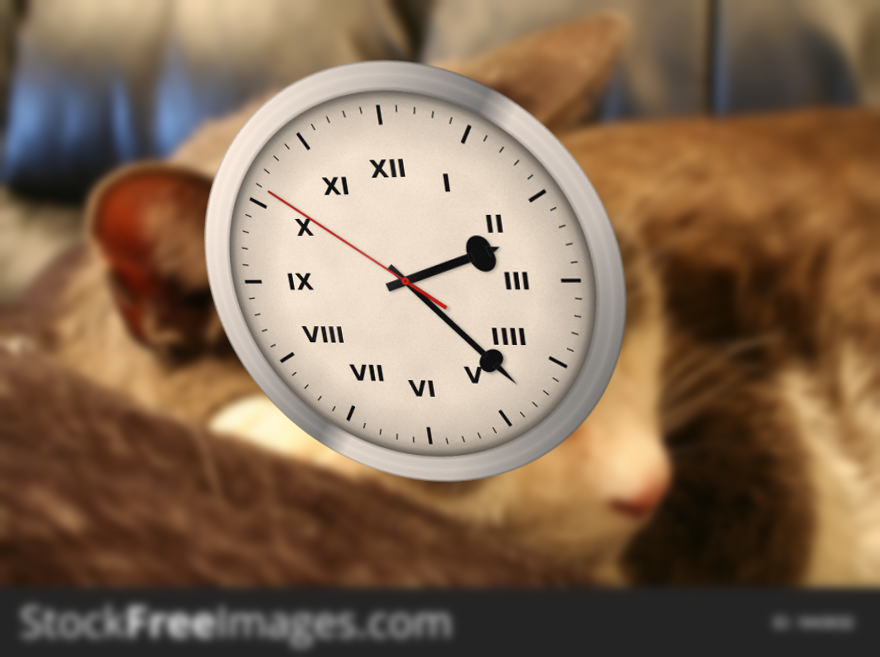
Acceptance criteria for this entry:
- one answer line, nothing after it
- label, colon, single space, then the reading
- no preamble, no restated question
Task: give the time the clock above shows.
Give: 2:22:51
